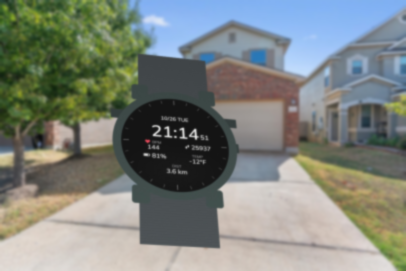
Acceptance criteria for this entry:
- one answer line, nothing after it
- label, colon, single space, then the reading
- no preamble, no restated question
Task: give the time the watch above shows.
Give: 21:14
